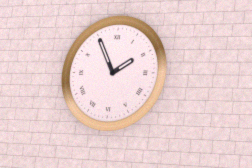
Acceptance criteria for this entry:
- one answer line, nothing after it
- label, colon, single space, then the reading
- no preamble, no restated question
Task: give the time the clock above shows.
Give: 1:55
